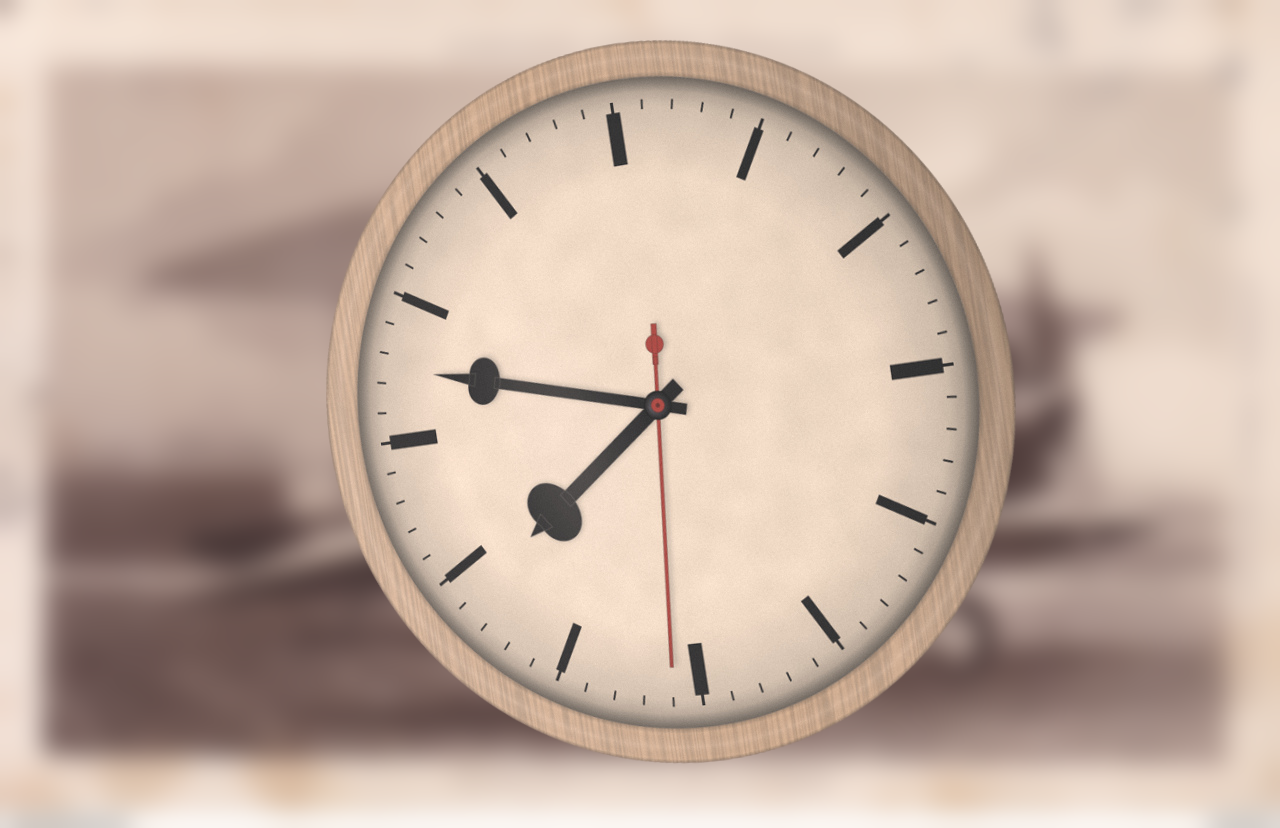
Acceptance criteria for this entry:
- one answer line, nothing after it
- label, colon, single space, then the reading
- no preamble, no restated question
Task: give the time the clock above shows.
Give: 7:47:31
